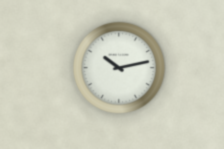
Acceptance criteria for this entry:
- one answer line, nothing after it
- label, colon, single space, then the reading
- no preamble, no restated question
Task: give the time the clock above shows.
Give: 10:13
